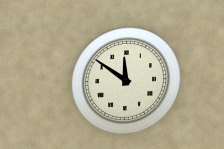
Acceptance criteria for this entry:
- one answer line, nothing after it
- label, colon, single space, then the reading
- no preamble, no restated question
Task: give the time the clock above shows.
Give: 11:51
